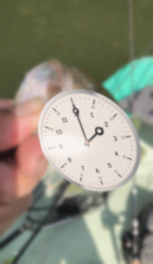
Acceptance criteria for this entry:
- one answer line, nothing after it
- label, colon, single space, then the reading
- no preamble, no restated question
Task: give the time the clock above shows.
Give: 2:00
